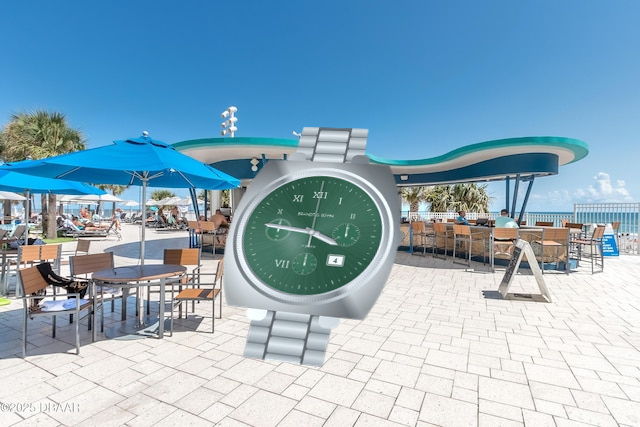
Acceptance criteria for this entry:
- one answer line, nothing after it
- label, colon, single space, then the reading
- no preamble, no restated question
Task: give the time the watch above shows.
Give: 3:46
